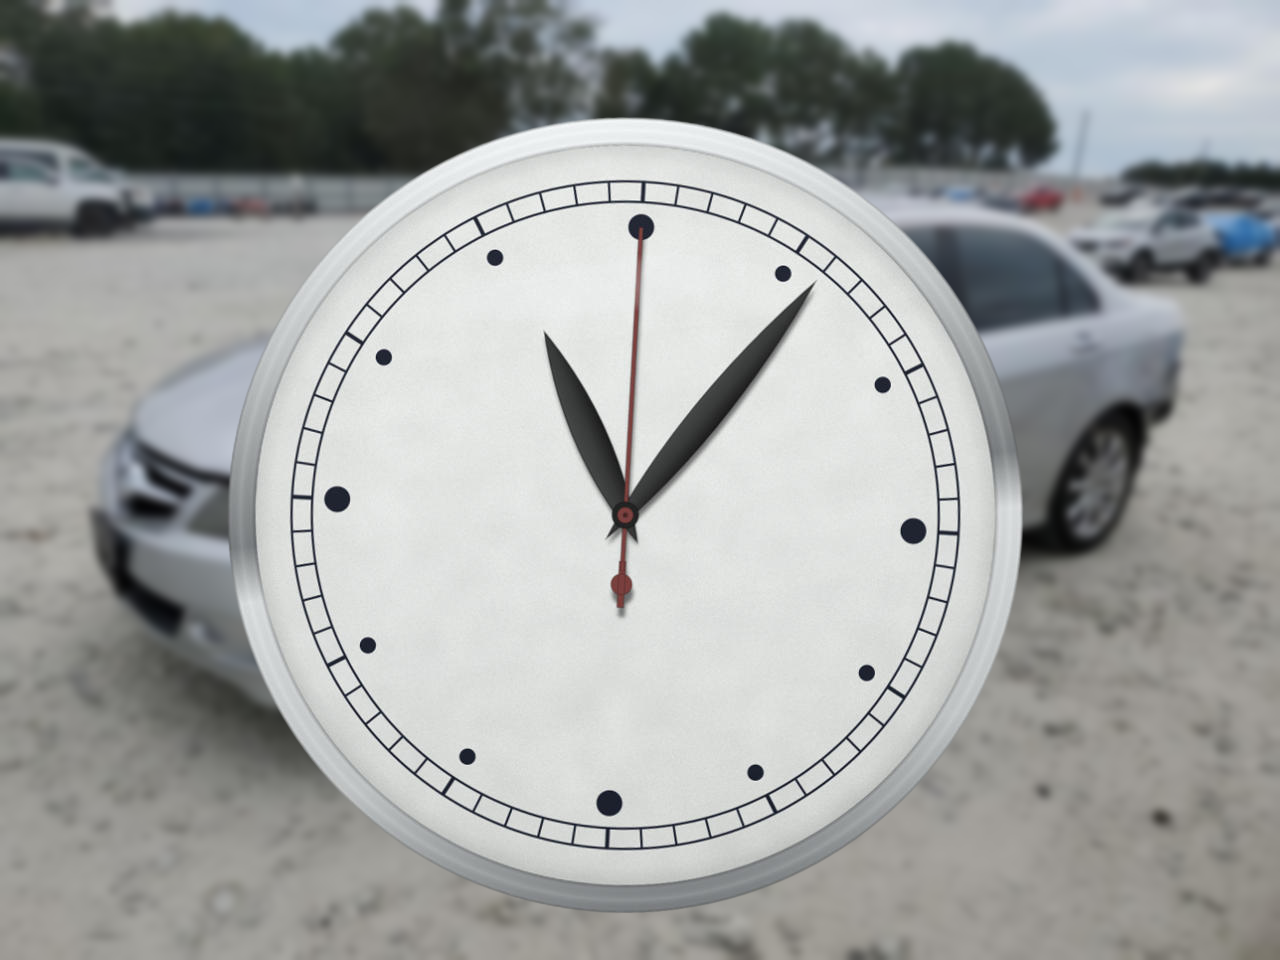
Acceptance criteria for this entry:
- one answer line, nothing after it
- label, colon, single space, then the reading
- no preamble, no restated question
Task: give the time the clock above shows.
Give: 11:06:00
